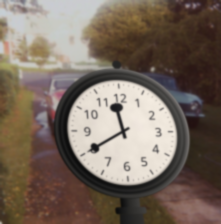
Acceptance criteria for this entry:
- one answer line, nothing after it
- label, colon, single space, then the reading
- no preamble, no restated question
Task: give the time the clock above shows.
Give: 11:40
